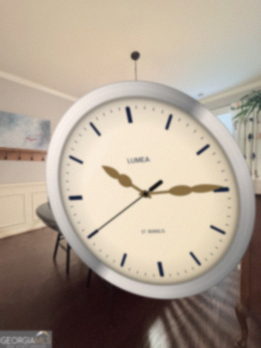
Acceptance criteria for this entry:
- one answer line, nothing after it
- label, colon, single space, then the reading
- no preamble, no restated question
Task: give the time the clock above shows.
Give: 10:14:40
